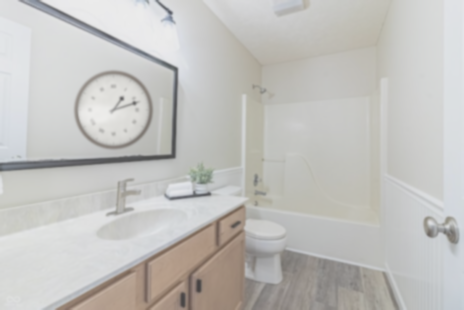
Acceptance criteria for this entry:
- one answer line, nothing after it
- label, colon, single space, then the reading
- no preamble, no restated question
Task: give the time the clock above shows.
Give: 1:12
